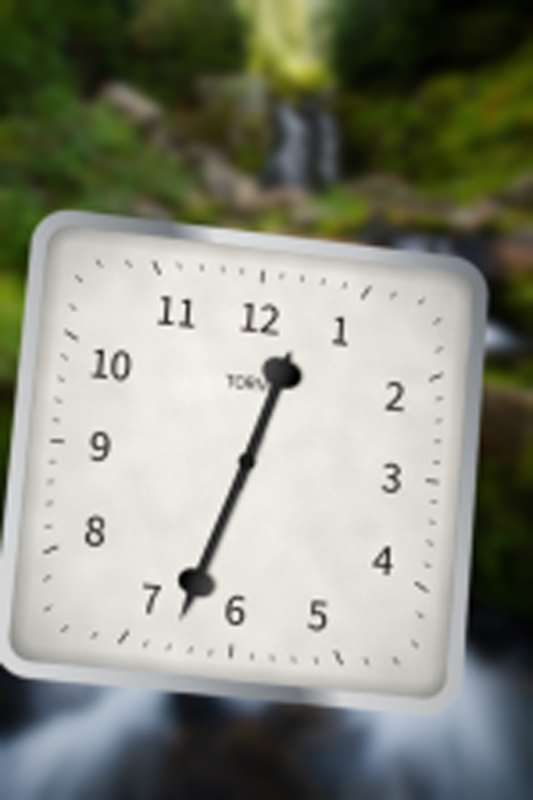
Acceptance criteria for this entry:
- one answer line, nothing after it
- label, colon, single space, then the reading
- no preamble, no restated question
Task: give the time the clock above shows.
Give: 12:33
